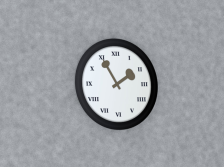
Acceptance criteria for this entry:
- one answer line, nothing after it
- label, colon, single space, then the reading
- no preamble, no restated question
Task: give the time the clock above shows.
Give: 1:55
